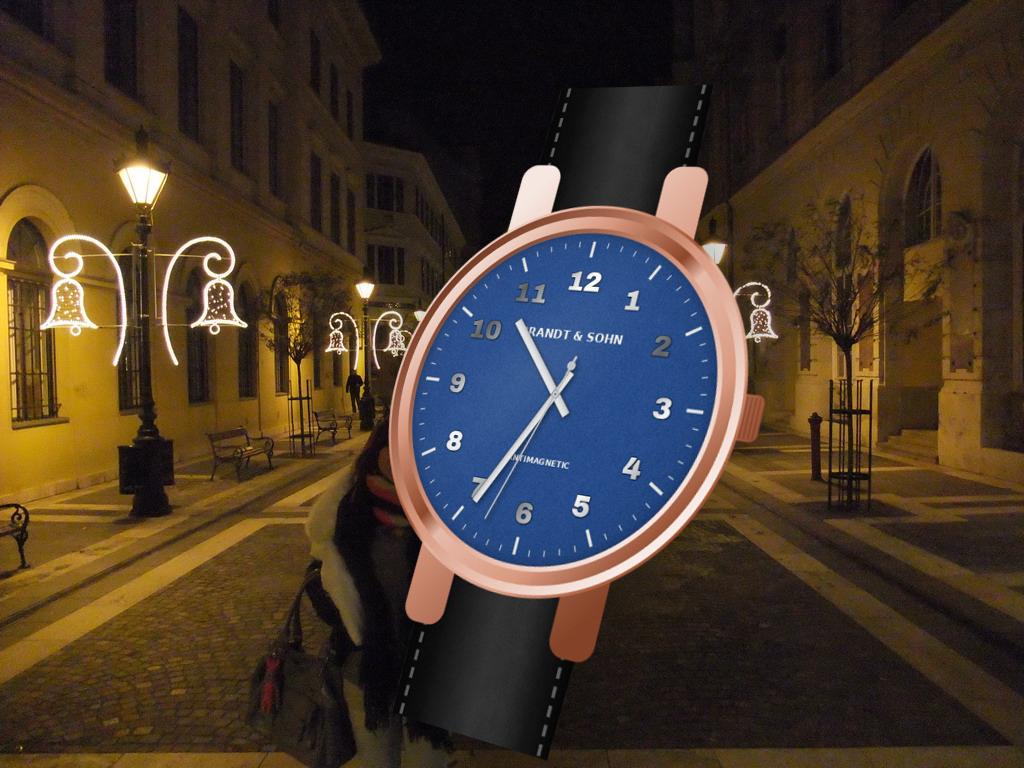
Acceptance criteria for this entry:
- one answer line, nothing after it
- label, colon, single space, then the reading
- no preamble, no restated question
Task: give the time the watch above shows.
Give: 10:34:33
